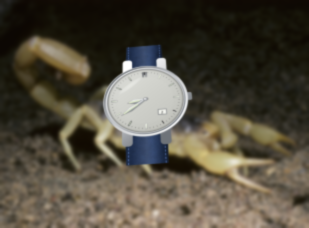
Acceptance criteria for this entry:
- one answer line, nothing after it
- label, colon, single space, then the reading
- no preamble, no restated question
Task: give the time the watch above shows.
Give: 8:39
